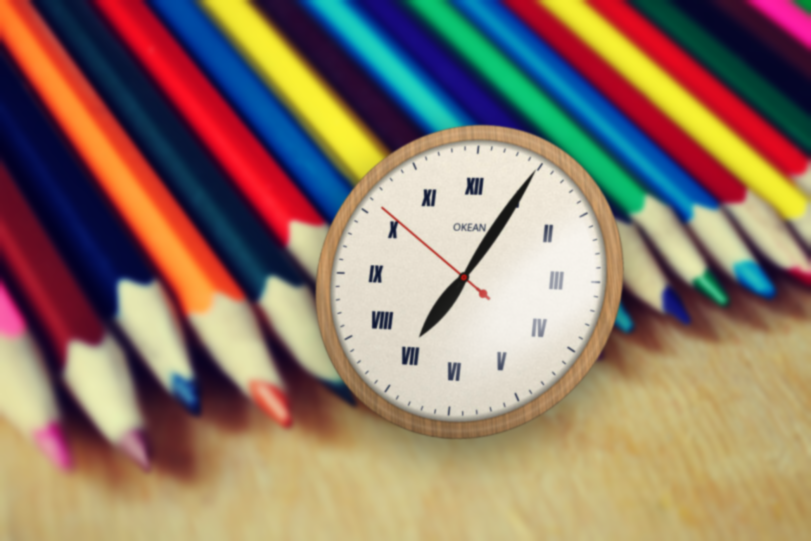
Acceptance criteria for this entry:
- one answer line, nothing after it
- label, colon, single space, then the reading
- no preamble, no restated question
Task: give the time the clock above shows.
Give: 7:04:51
